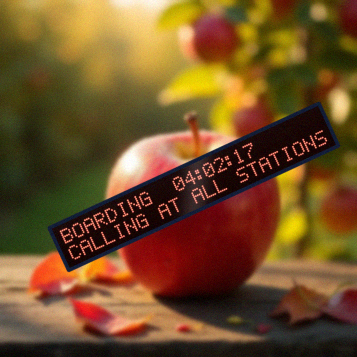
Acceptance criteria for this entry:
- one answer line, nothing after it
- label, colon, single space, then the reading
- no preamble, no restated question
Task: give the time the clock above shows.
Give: 4:02:17
